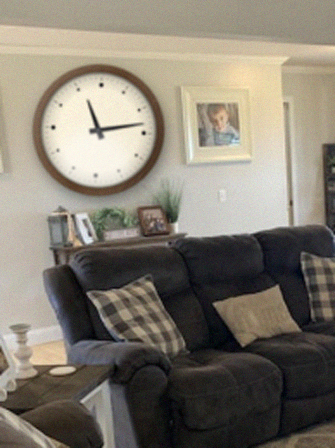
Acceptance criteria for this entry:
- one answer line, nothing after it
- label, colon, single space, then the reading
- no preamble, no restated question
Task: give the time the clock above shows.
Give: 11:13
